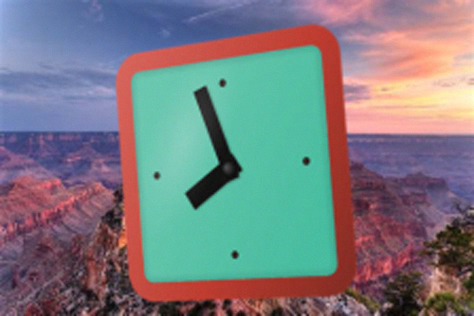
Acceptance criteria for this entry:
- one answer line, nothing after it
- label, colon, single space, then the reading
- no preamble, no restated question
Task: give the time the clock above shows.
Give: 7:57
